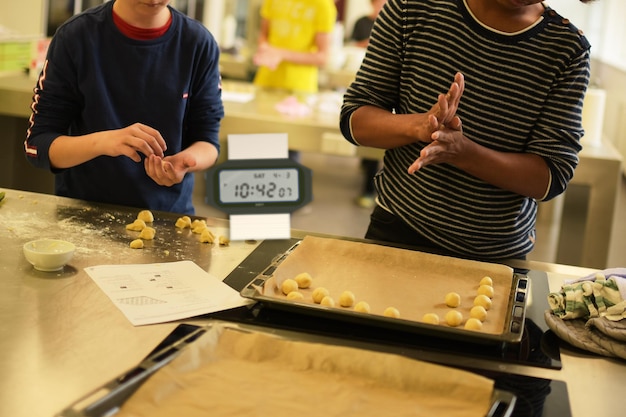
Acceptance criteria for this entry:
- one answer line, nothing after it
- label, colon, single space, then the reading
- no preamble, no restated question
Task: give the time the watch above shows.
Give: 10:42
